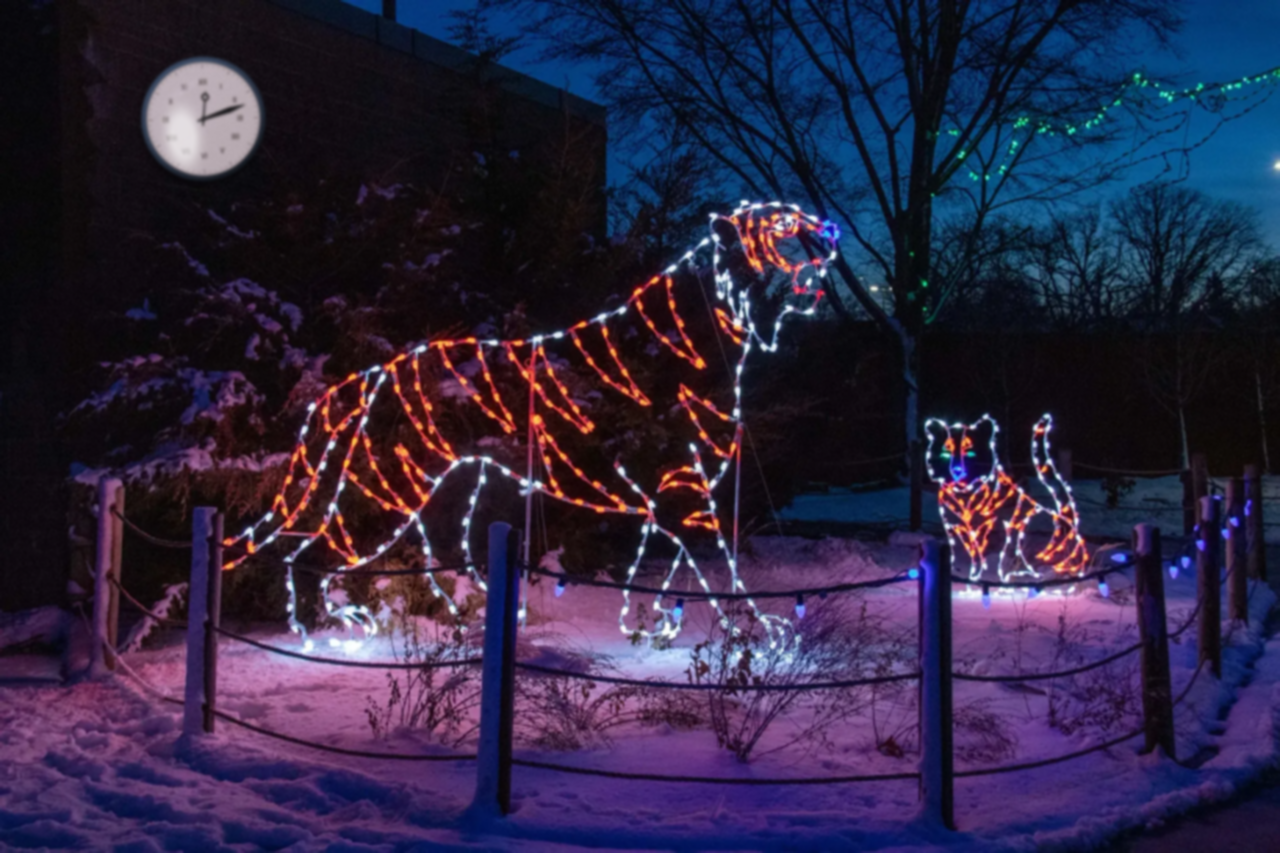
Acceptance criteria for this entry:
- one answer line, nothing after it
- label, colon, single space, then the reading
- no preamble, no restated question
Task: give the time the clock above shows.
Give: 12:12
